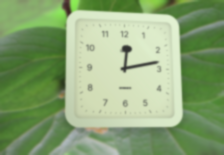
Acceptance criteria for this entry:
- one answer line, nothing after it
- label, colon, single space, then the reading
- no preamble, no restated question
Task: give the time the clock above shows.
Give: 12:13
